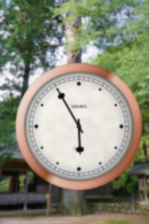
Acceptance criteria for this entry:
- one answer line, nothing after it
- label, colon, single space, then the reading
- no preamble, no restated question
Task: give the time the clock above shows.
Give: 5:55
